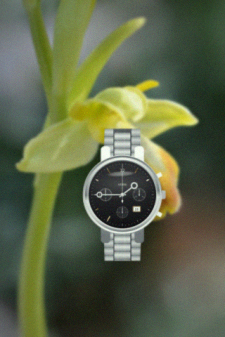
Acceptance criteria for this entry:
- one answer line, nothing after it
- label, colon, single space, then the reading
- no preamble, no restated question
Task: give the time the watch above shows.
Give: 1:45
